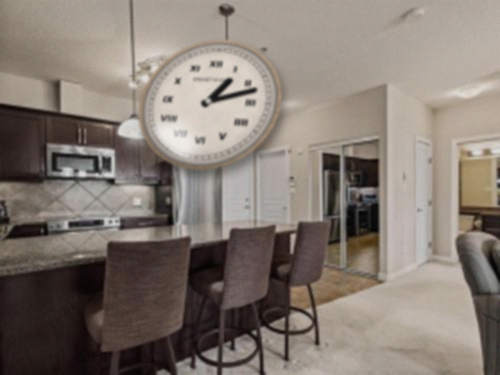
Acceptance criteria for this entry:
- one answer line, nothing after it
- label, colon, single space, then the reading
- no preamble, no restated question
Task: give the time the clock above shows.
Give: 1:12
